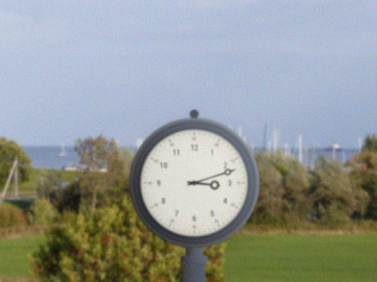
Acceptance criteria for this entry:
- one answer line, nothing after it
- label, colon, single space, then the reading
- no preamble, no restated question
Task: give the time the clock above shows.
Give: 3:12
